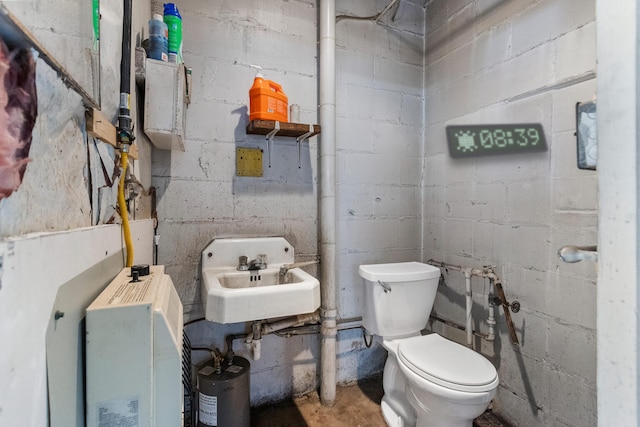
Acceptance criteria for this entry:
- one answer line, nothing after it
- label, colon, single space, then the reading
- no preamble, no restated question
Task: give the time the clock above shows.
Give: 8:39
